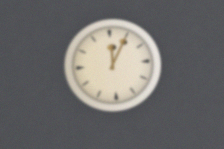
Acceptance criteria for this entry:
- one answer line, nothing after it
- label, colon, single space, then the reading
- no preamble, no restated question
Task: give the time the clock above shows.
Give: 12:05
